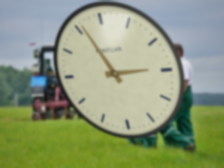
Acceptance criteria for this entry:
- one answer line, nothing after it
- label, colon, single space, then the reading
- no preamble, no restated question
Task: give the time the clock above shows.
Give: 2:56
